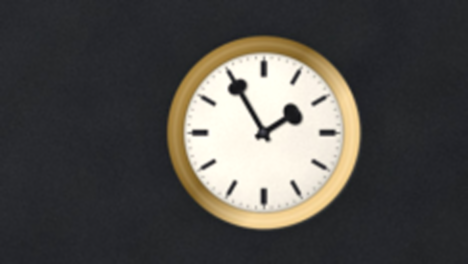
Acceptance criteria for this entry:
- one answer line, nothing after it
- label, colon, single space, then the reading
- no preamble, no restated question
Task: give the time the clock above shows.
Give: 1:55
